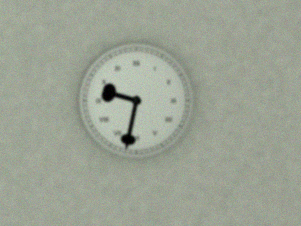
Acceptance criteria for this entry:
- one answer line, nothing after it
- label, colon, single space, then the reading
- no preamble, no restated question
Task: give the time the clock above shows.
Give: 9:32
